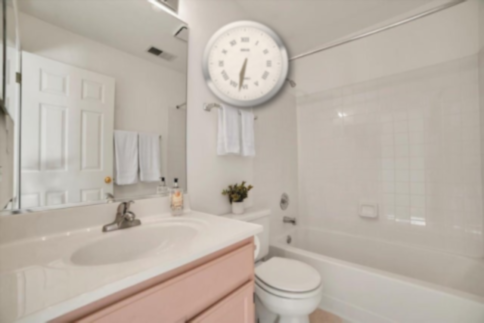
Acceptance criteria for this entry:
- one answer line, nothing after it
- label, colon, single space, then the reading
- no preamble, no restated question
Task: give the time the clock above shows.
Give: 6:32
